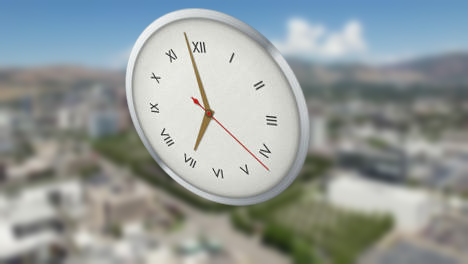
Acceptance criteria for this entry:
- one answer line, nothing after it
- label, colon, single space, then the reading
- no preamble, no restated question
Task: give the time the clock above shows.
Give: 6:58:22
